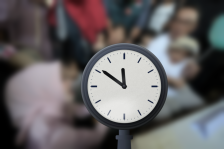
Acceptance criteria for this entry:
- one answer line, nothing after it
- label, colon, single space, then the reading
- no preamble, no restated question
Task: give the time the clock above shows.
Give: 11:51
